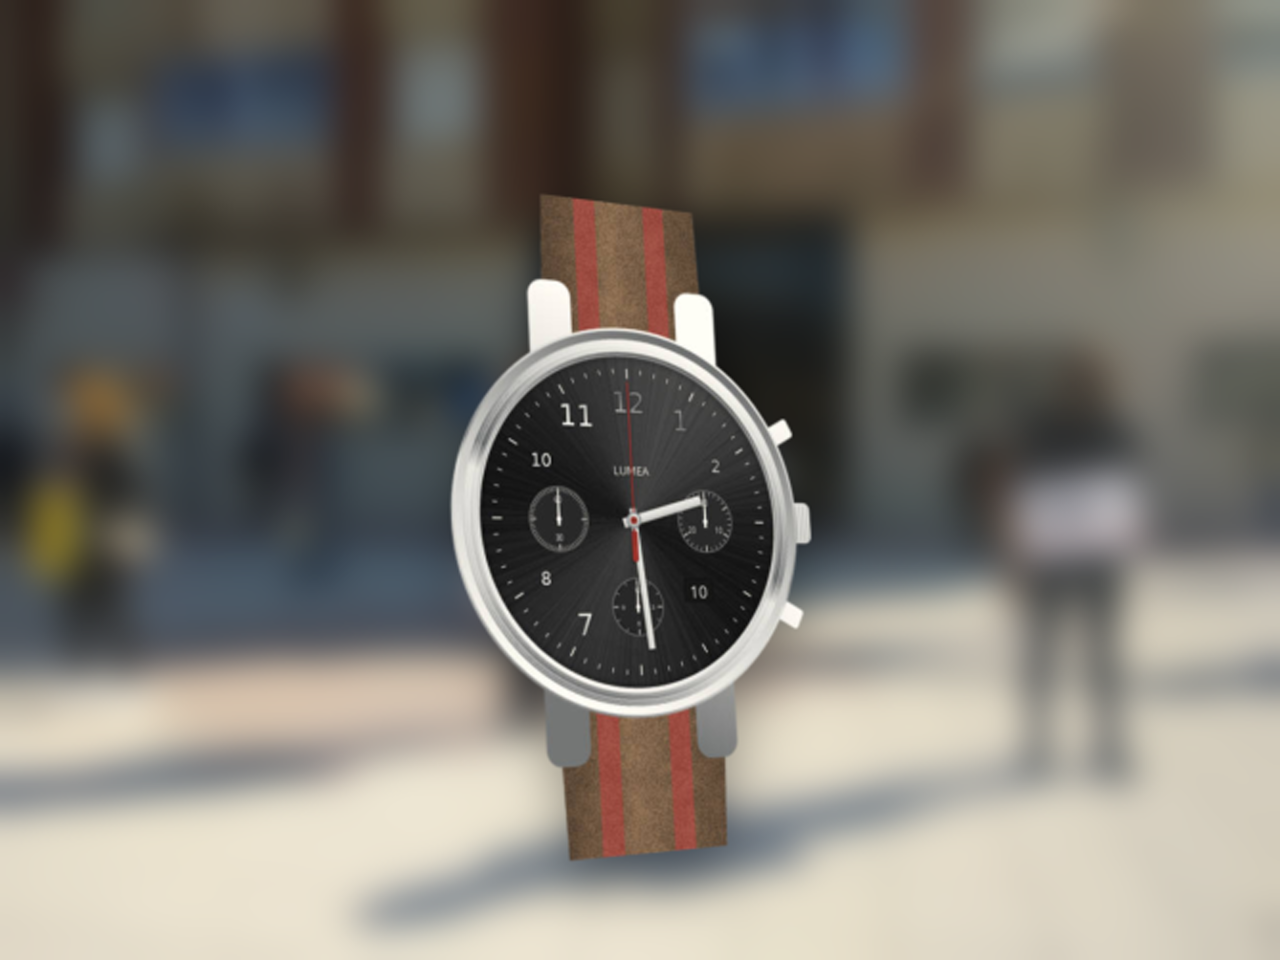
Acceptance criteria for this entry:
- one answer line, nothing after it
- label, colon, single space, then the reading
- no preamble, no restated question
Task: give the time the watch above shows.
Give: 2:29
